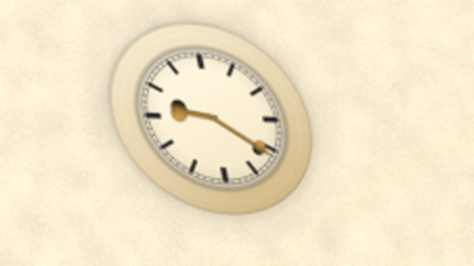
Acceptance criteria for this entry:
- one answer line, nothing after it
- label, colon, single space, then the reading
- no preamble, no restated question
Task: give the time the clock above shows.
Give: 9:21
